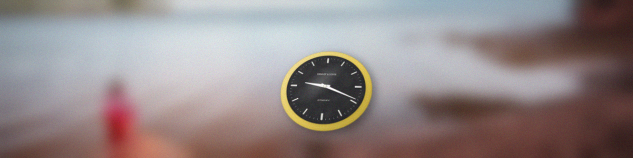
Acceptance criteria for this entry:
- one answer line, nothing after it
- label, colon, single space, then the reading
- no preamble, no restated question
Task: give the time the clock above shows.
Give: 9:19
